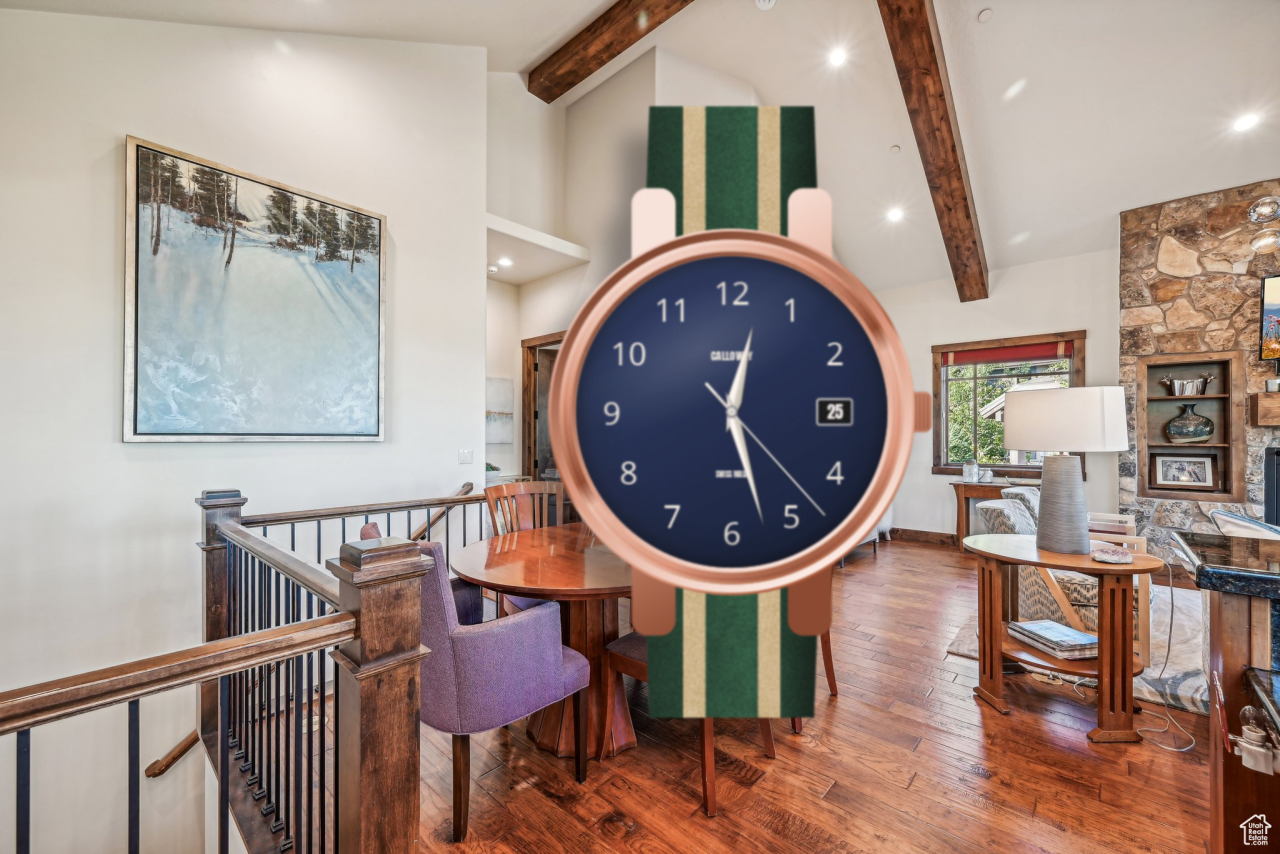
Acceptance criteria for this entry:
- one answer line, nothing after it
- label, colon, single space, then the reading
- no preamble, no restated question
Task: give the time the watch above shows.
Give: 12:27:23
